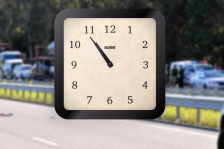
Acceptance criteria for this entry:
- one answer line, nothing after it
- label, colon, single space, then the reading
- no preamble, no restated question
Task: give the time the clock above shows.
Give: 10:54
